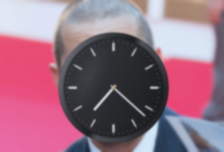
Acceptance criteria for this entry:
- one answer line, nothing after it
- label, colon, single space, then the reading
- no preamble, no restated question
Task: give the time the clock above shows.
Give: 7:22
